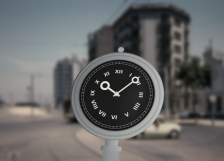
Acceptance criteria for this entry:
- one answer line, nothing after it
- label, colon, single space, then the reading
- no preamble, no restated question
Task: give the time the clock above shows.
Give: 10:08
